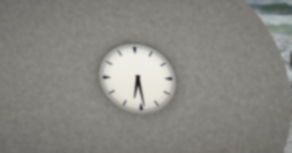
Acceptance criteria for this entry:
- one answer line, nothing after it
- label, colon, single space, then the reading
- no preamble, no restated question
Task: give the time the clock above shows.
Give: 6:29
